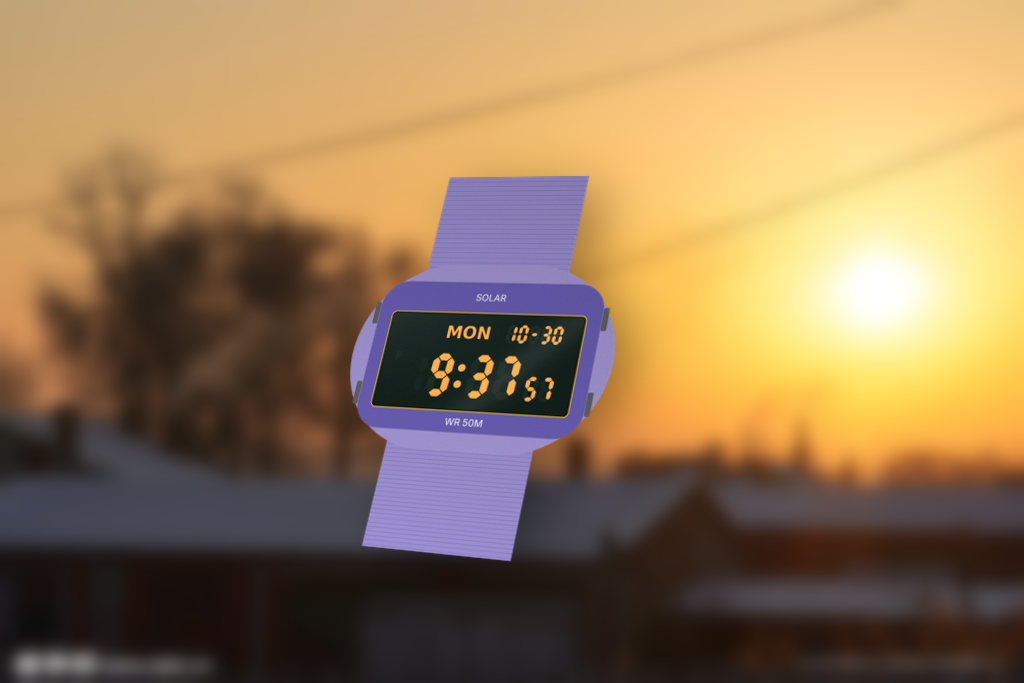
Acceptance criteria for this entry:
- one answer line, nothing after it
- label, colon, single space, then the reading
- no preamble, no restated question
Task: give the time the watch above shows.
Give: 9:37:57
